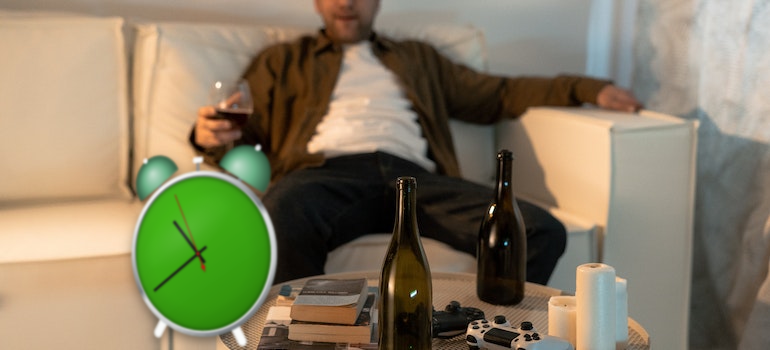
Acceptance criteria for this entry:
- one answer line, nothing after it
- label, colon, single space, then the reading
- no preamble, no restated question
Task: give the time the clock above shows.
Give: 10:38:56
